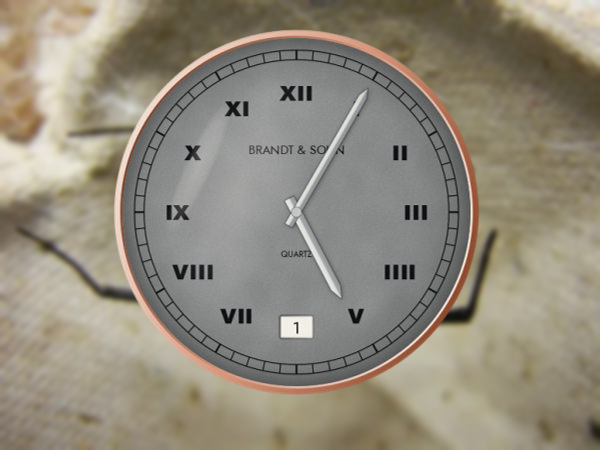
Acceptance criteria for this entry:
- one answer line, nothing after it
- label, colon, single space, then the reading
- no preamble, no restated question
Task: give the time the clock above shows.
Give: 5:05
